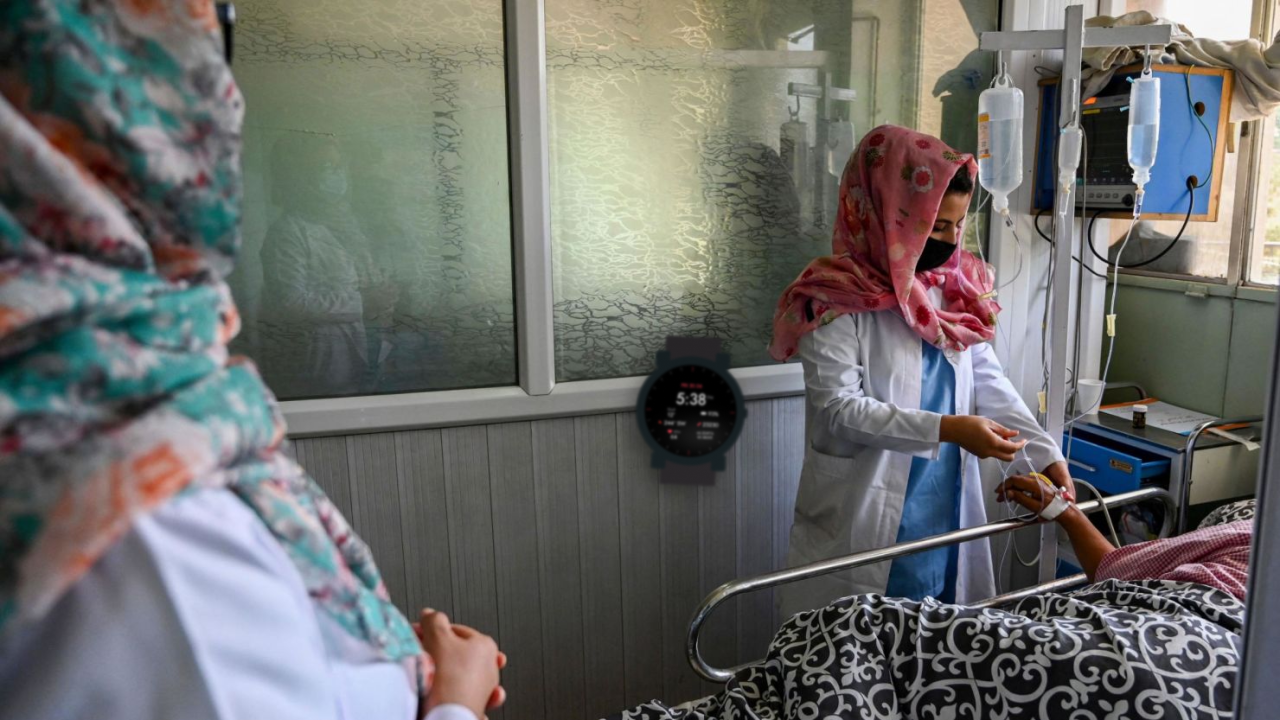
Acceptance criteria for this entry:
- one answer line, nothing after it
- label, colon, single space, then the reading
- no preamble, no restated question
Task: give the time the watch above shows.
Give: 5:38
